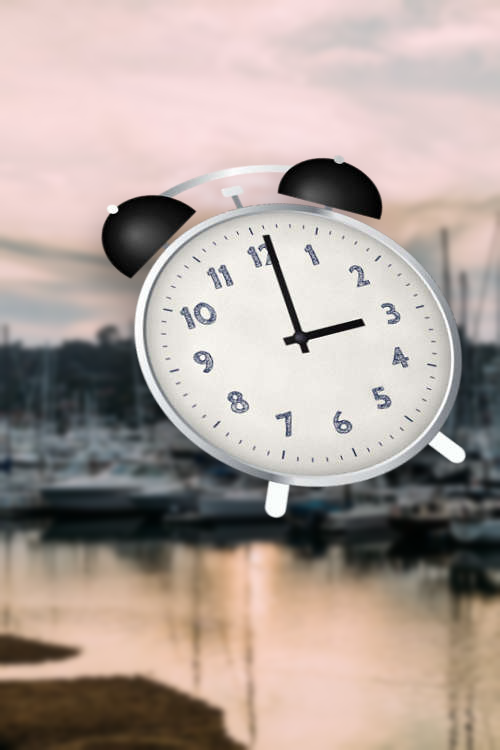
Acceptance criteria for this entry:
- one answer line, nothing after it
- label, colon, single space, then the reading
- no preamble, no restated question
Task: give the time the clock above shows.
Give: 3:01
